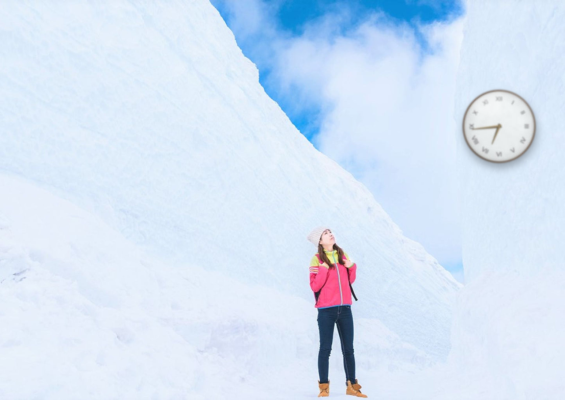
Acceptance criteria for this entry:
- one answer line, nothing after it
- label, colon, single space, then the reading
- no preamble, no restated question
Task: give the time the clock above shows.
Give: 6:44
